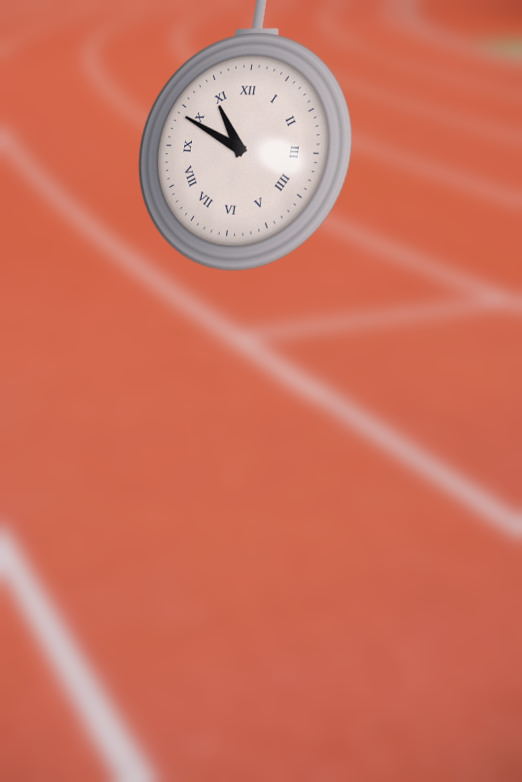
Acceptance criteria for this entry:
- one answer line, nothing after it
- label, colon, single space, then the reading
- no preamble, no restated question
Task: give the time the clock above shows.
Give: 10:49
